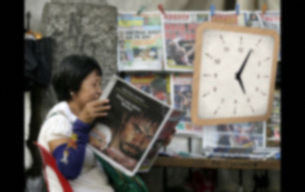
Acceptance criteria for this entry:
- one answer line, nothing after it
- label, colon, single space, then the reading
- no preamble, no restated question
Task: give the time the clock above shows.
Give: 5:04
